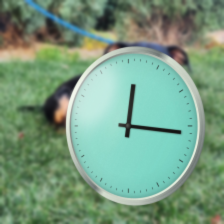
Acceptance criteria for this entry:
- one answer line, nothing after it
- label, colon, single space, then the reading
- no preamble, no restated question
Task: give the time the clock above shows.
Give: 12:16
